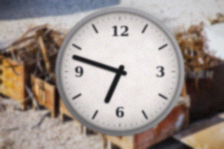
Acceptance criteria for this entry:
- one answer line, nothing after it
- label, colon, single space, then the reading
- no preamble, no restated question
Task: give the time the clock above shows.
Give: 6:48
